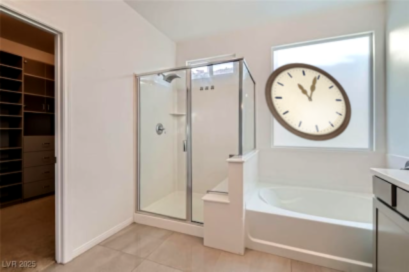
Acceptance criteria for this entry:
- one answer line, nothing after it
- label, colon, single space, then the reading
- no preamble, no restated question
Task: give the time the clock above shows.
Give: 11:04
